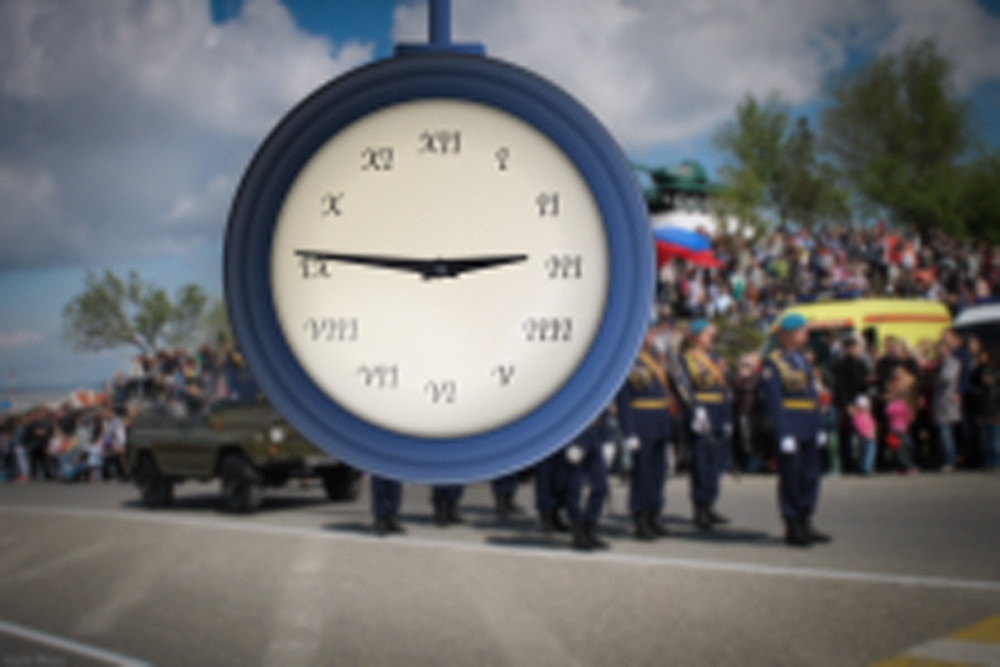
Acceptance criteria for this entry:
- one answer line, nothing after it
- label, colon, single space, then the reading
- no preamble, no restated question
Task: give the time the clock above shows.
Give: 2:46
